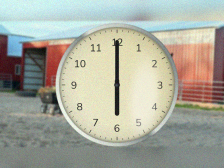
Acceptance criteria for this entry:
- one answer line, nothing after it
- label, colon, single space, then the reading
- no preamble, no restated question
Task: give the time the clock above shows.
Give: 6:00
